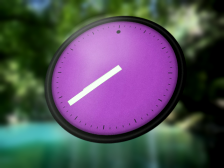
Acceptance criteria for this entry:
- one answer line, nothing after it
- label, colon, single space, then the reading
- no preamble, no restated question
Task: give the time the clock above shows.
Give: 7:38
